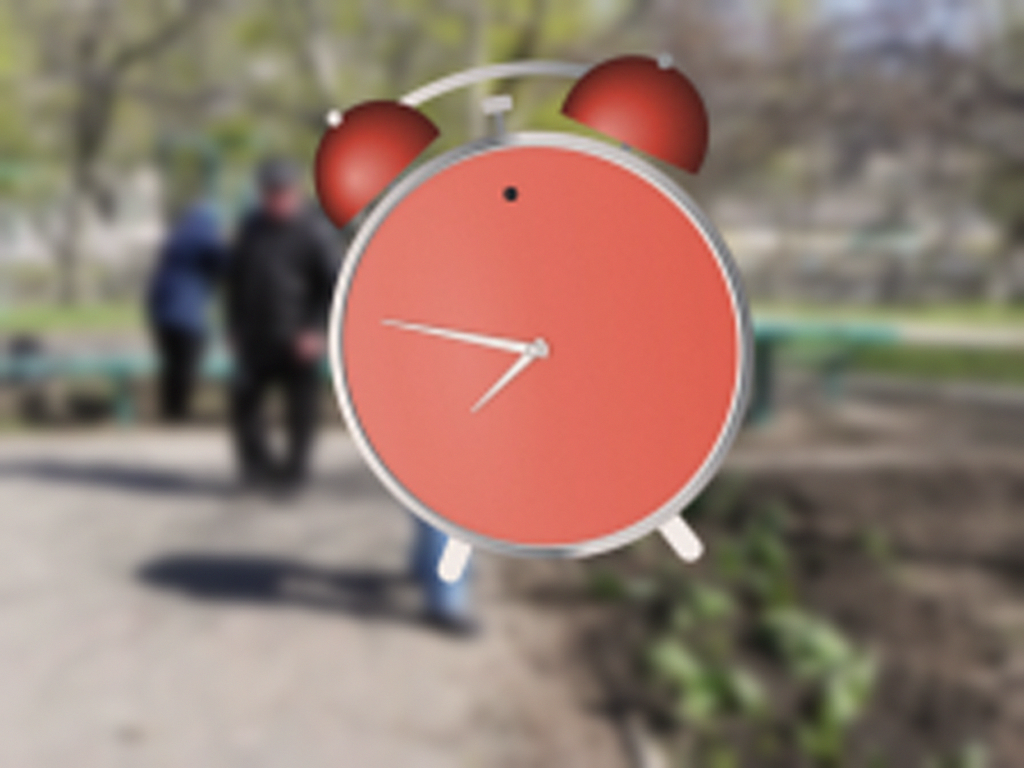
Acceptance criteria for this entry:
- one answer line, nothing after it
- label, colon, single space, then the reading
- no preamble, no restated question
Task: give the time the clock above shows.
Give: 7:48
